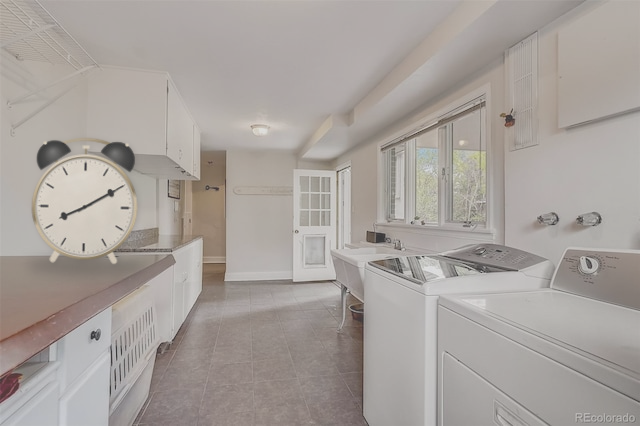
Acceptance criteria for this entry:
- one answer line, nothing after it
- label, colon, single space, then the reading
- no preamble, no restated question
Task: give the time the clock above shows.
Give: 8:10
